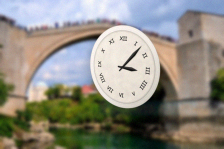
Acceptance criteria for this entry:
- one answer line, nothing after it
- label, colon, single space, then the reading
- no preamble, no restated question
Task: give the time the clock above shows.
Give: 3:07
